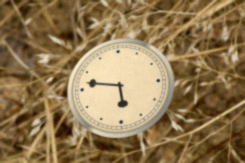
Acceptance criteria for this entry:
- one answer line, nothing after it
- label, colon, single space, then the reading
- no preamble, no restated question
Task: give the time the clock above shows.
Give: 5:47
